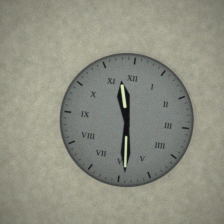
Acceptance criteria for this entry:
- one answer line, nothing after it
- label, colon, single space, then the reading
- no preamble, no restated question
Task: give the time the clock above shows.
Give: 11:29
